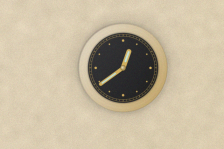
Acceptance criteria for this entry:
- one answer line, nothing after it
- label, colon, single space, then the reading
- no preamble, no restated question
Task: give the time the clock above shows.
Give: 12:39
